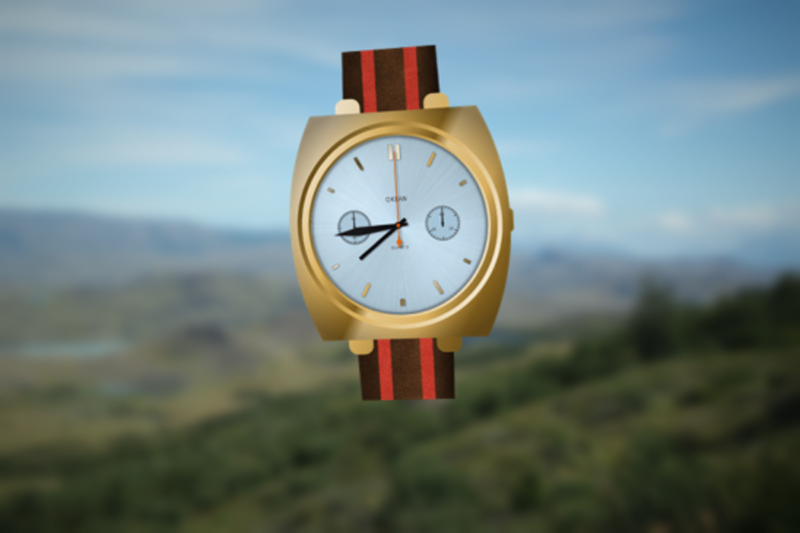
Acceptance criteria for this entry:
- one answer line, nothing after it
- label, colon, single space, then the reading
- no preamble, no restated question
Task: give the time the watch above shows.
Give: 7:44
